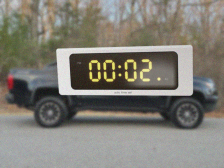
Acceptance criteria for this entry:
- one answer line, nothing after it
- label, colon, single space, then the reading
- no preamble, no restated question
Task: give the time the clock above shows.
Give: 0:02
